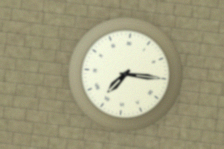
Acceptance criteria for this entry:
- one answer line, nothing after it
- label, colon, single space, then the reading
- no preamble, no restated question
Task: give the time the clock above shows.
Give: 7:15
